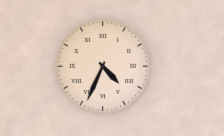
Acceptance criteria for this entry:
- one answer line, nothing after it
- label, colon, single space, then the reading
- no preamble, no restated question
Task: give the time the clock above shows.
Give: 4:34
